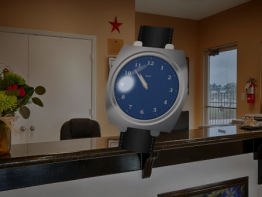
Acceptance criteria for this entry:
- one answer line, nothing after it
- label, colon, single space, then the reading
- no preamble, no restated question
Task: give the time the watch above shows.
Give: 10:53
